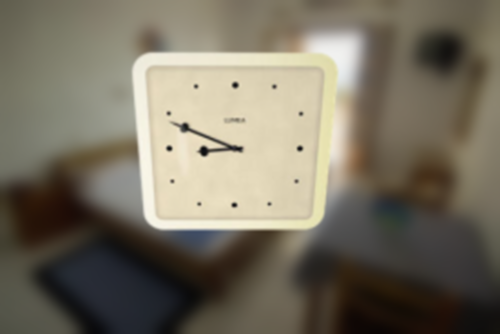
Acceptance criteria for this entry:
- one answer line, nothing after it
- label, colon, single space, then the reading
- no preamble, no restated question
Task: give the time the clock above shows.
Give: 8:49
